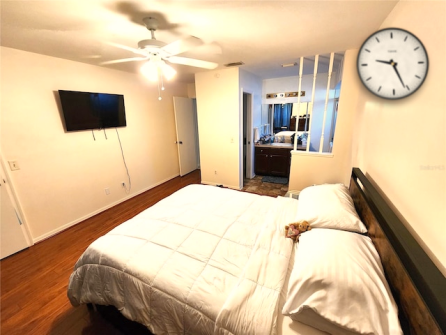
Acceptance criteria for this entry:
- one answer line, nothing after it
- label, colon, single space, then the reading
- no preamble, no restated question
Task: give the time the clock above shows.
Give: 9:26
